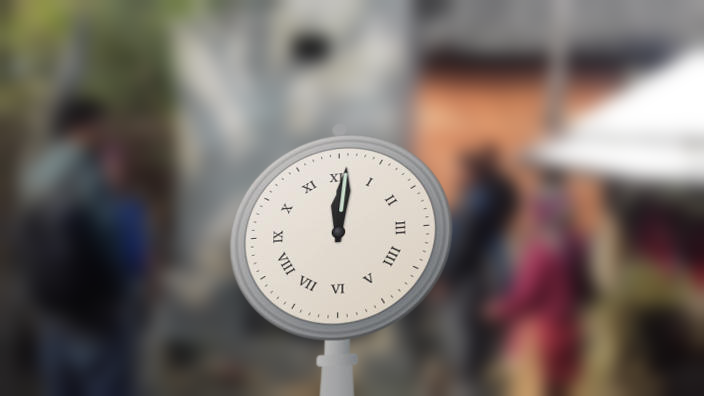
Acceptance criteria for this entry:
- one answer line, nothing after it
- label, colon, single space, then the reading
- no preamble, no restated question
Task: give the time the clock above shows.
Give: 12:01
